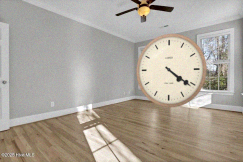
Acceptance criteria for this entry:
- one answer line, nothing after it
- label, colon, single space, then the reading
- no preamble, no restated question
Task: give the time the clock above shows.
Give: 4:21
